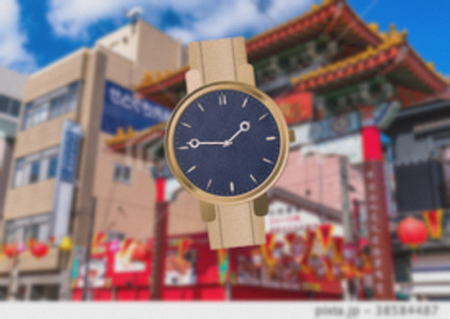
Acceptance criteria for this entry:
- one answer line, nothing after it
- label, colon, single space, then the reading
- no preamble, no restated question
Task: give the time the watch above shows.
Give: 1:46
